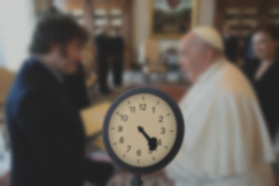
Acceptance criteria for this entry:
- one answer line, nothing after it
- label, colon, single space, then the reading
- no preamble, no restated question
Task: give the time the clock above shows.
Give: 4:23
